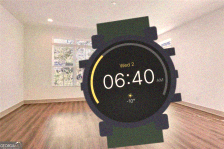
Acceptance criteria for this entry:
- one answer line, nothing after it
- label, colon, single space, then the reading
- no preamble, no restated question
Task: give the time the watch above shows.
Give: 6:40
